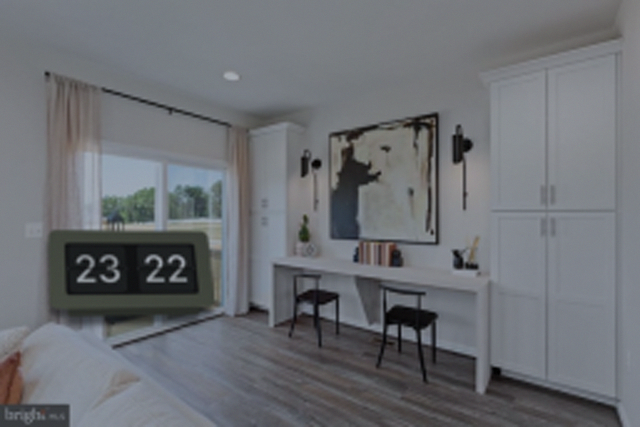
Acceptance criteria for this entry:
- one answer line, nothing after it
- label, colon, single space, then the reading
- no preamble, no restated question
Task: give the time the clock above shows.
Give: 23:22
